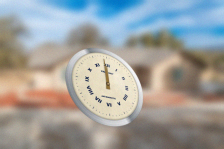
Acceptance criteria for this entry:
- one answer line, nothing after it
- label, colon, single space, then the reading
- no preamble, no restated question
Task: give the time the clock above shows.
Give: 11:59
